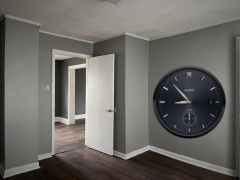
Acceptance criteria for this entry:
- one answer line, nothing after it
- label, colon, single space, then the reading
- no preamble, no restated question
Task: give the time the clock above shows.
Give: 8:53
